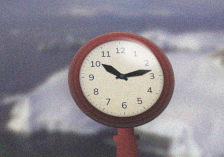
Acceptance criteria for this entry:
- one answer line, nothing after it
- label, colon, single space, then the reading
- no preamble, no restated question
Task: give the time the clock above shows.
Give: 10:13
